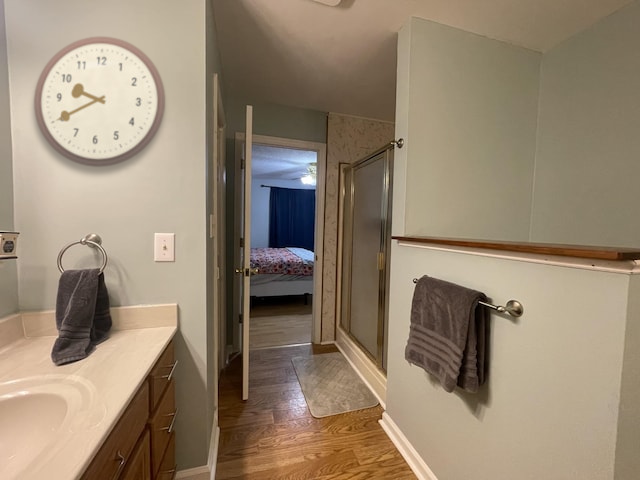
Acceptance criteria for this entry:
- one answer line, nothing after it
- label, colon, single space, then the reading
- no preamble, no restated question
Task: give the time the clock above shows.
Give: 9:40
